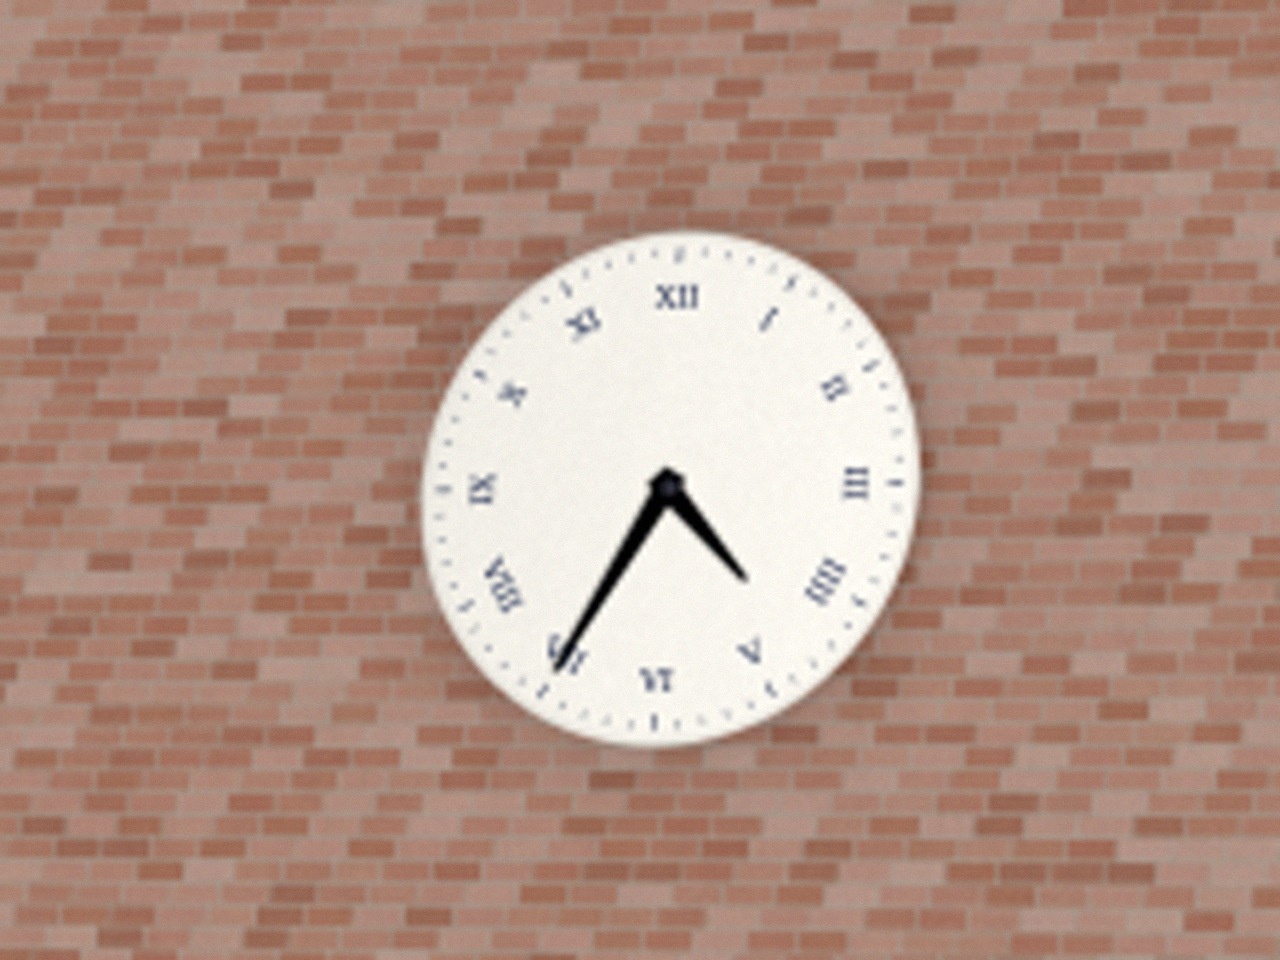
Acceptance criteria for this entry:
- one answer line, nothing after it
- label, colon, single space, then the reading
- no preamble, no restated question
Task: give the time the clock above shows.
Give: 4:35
